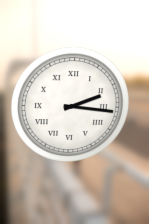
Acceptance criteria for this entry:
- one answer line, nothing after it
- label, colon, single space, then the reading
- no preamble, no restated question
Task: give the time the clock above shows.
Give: 2:16
